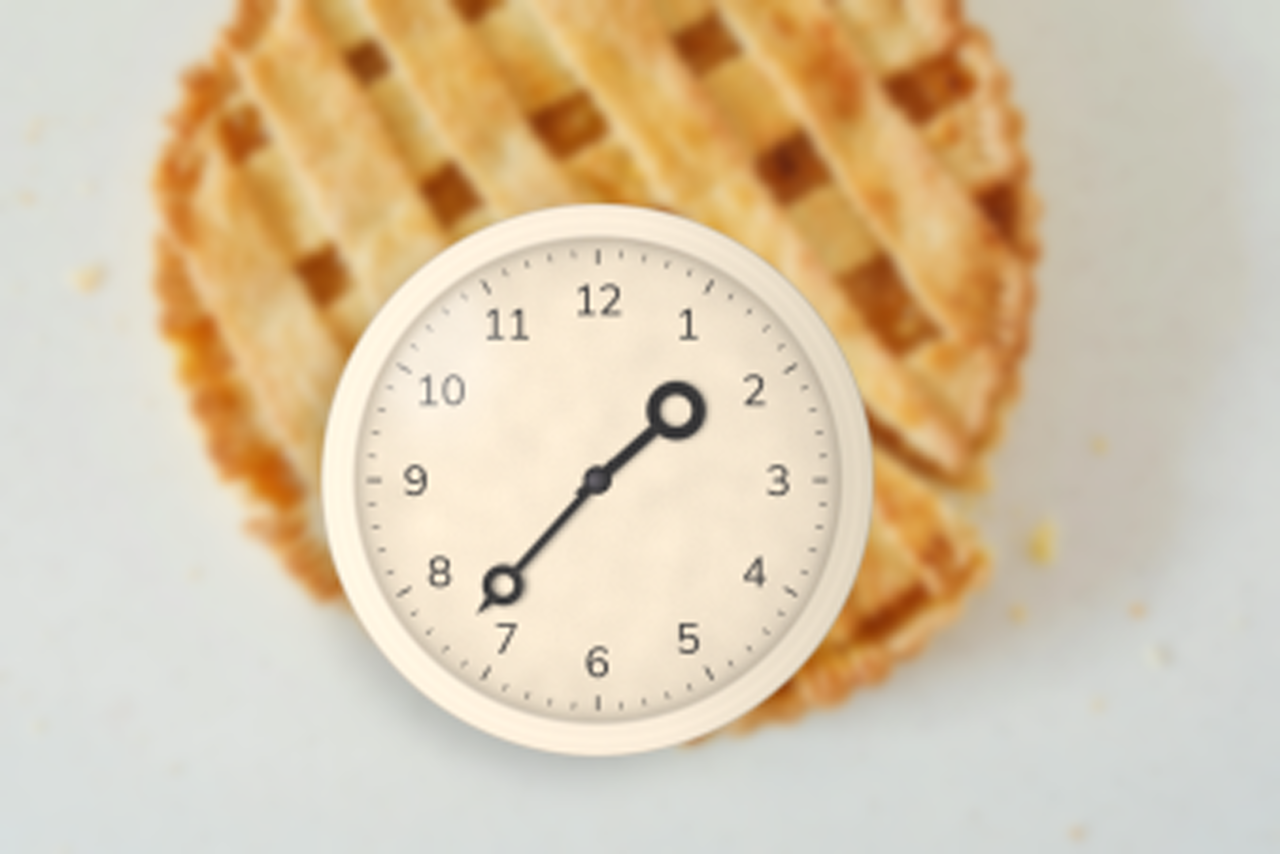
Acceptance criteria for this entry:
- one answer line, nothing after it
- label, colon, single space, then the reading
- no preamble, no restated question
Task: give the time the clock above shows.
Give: 1:37
